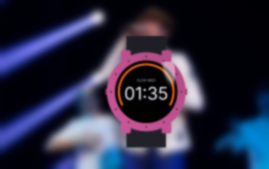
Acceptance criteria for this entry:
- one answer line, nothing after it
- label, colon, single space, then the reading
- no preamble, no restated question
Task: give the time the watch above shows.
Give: 1:35
